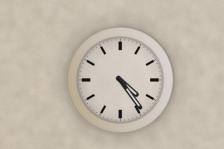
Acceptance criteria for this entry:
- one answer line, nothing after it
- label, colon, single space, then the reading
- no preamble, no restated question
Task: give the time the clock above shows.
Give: 4:24
